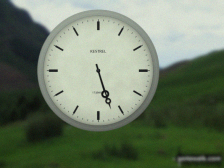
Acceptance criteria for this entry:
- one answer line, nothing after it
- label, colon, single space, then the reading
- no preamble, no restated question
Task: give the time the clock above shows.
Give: 5:27
